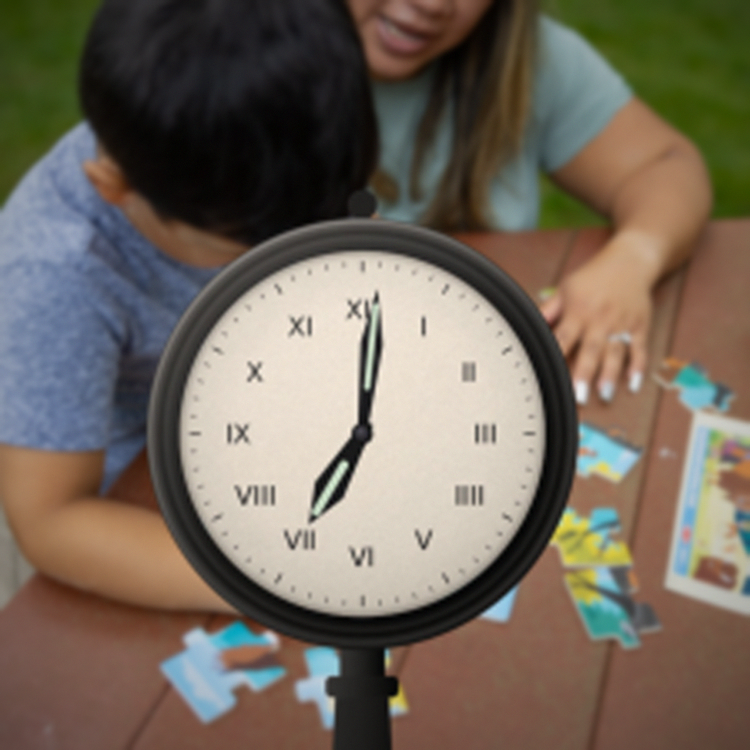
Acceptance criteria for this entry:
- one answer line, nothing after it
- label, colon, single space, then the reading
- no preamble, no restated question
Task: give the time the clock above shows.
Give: 7:01
